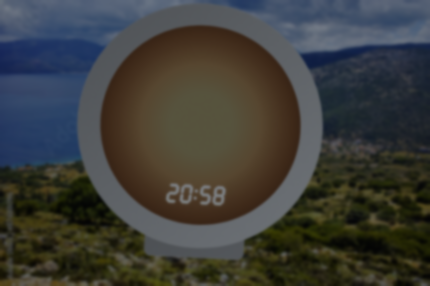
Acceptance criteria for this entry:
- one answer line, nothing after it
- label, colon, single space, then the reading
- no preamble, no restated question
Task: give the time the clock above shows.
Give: 20:58
